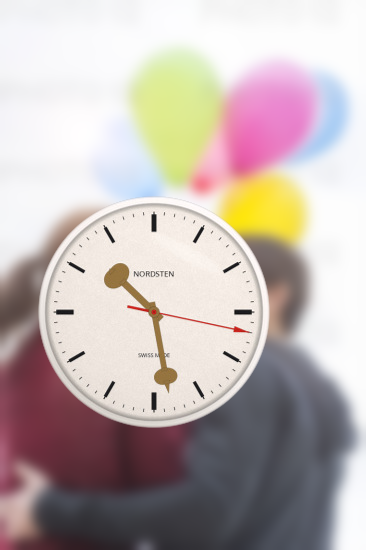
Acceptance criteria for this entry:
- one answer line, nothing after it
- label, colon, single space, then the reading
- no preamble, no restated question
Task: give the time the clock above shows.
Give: 10:28:17
